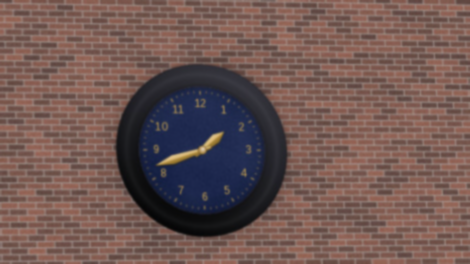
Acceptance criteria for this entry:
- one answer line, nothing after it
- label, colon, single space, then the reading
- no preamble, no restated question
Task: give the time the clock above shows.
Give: 1:42
